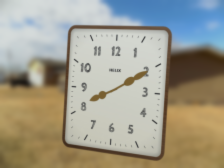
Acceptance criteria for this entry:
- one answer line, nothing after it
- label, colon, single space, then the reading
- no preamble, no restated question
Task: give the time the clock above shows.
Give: 8:10
